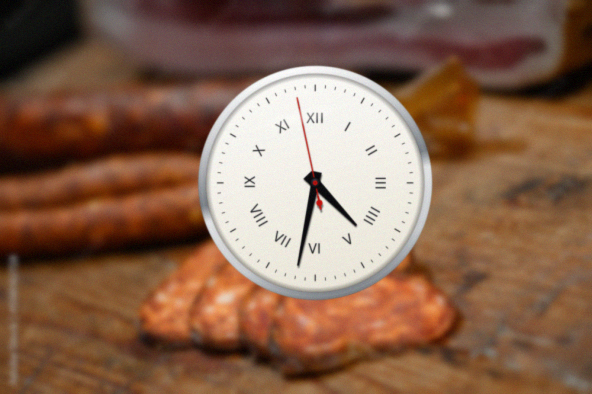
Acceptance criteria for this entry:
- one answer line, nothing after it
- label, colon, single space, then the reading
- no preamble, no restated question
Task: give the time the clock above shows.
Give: 4:31:58
